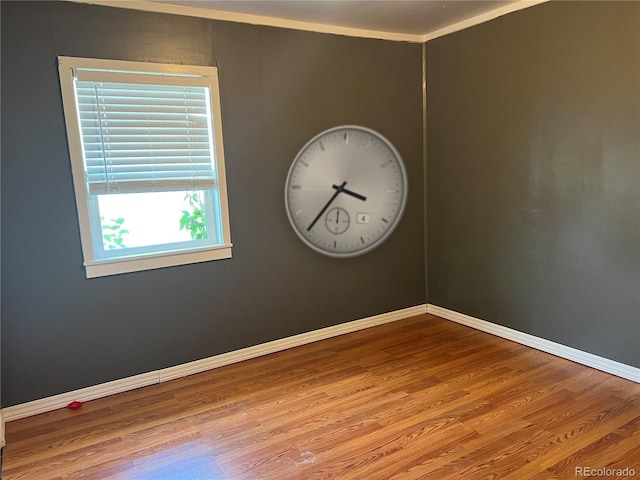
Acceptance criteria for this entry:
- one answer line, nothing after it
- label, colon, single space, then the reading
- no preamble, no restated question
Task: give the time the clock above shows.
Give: 3:36
